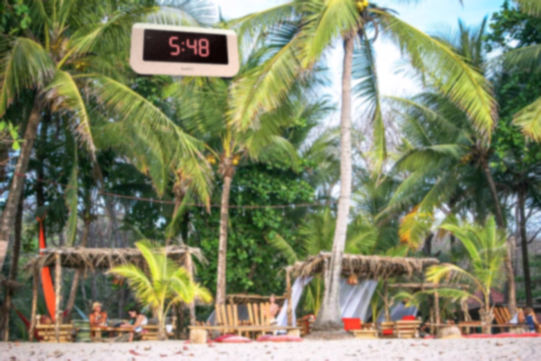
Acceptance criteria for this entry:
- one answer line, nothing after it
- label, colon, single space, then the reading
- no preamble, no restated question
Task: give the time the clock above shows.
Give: 5:48
